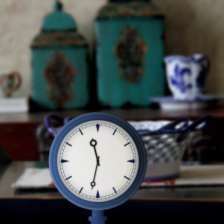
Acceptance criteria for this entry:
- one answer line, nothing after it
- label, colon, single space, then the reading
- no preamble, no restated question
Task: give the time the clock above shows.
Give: 11:32
